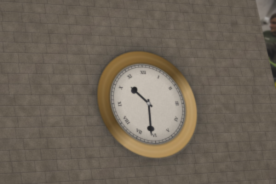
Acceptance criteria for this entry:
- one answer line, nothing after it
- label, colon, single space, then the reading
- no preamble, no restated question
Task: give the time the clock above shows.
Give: 10:31
